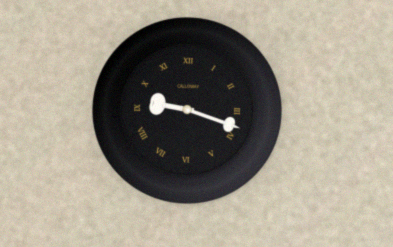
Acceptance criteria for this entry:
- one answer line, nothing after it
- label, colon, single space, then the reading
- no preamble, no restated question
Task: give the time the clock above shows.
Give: 9:18
